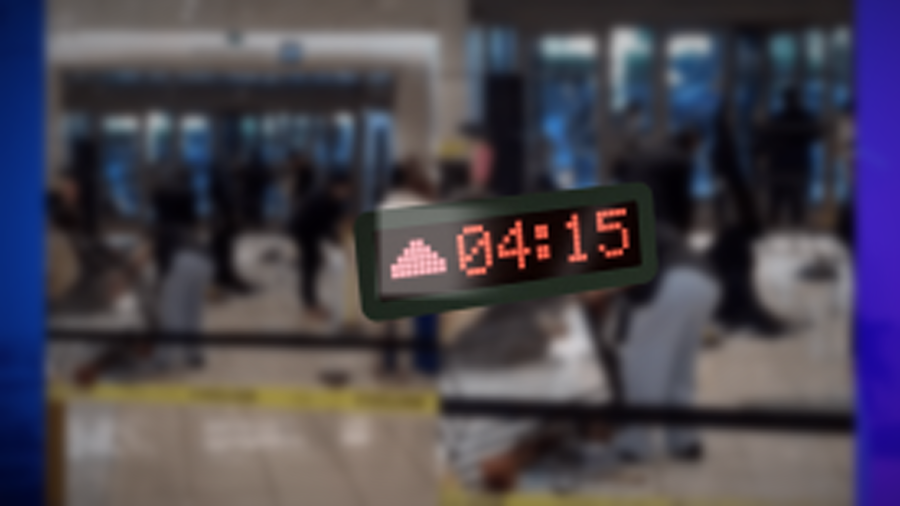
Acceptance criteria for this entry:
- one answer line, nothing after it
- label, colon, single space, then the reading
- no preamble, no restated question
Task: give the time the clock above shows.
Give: 4:15
